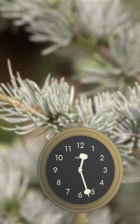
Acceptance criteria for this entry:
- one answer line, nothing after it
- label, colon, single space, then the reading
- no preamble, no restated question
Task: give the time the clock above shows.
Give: 12:27
